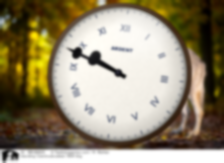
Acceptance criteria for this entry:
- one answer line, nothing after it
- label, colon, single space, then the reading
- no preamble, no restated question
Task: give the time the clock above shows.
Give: 9:48
